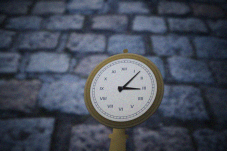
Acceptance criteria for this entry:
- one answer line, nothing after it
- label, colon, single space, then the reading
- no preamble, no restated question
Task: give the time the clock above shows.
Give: 3:07
